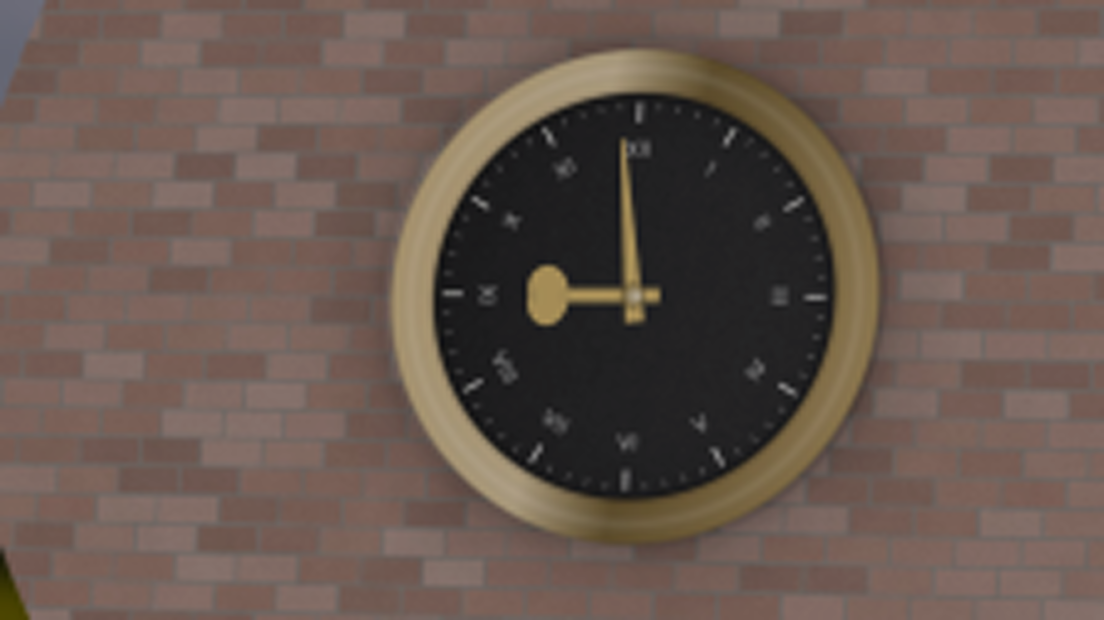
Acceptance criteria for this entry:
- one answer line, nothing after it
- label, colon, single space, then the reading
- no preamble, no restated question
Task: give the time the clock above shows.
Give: 8:59
